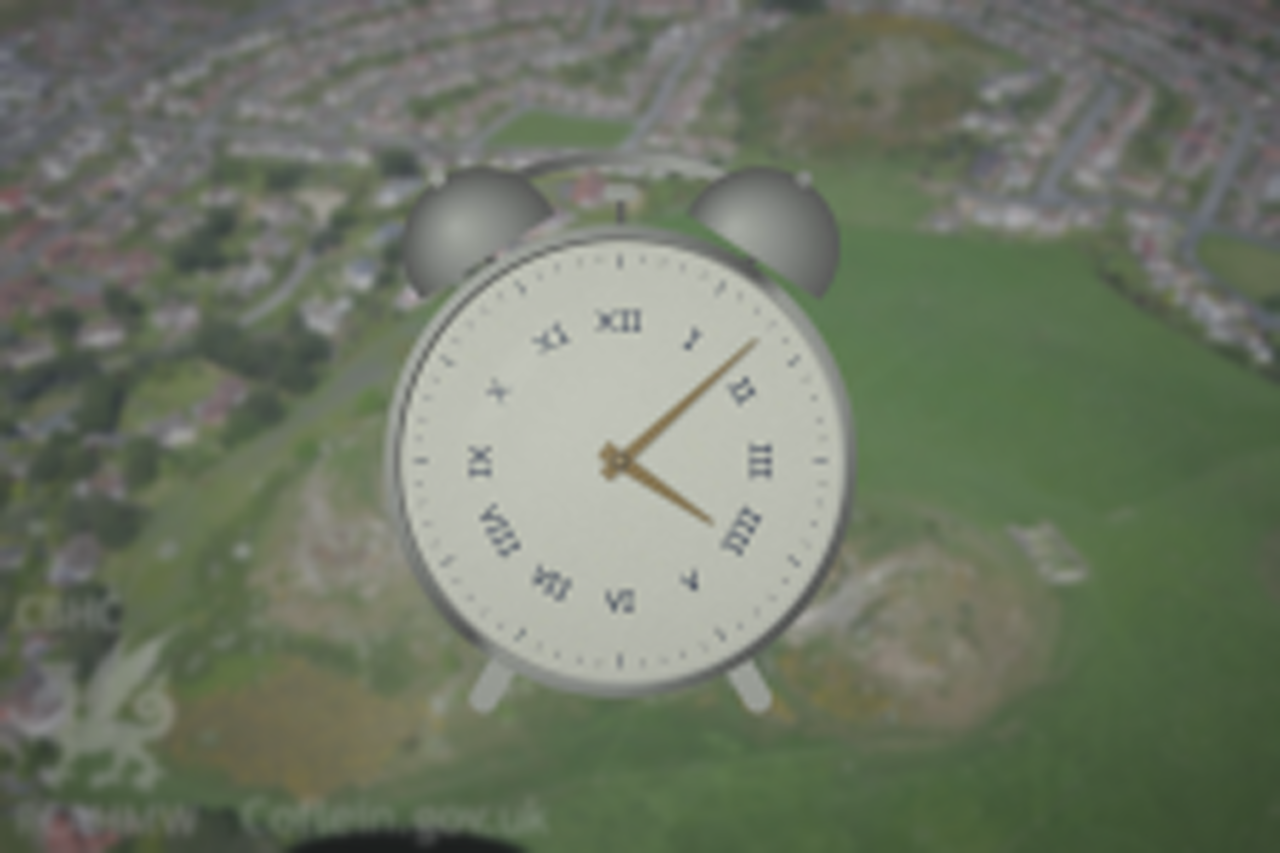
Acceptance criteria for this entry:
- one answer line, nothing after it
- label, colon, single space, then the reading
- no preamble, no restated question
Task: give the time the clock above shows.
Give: 4:08
